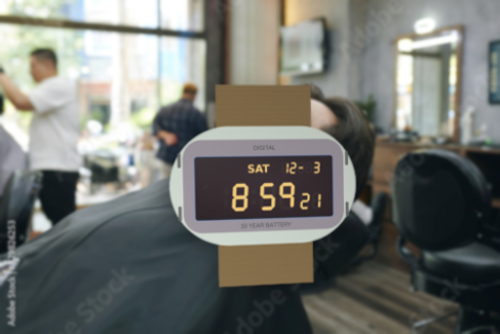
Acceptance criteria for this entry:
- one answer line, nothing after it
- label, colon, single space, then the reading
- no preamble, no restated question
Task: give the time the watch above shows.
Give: 8:59:21
